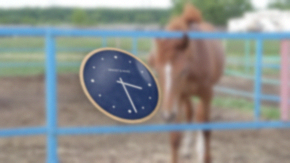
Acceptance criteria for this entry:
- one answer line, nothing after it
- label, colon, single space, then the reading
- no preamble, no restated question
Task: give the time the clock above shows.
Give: 3:28
